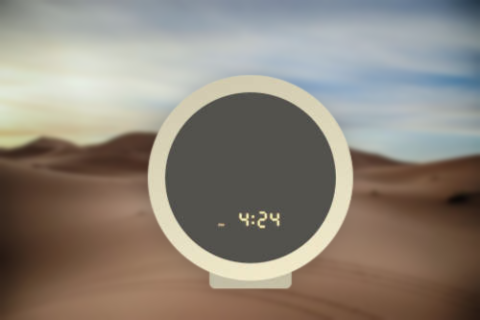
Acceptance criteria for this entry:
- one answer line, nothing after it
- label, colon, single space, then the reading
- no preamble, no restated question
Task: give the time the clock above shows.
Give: 4:24
